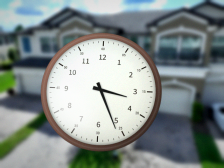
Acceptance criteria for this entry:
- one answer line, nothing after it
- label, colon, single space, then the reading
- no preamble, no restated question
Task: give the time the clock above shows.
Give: 3:26
